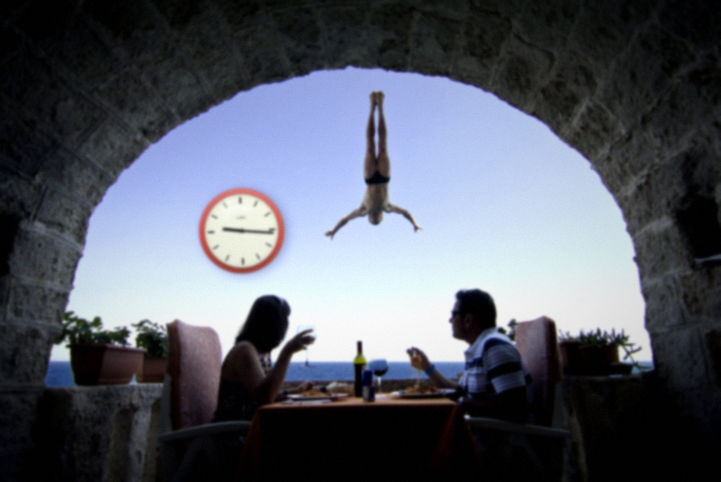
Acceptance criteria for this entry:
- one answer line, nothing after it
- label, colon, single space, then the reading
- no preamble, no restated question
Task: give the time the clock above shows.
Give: 9:16
